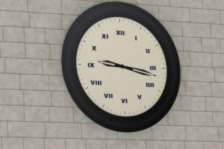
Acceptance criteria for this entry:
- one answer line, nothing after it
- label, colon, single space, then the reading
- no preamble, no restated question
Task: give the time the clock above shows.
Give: 9:17
